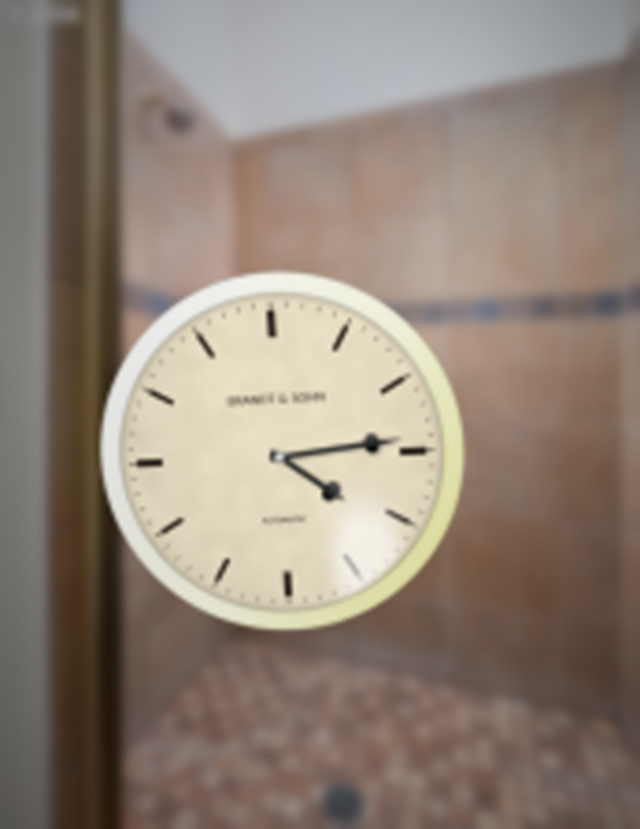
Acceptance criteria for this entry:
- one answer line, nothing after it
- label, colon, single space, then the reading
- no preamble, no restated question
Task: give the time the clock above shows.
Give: 4:14
